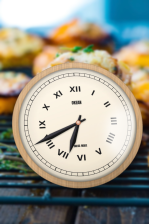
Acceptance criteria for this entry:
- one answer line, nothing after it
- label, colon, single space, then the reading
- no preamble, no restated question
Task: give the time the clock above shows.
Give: 6:41
